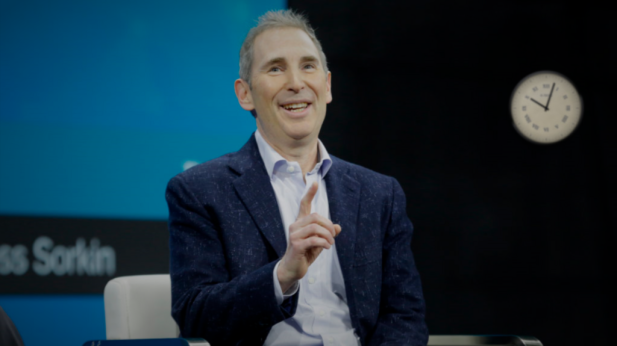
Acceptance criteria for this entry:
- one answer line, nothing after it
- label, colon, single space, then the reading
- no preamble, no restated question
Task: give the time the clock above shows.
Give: 10:03
